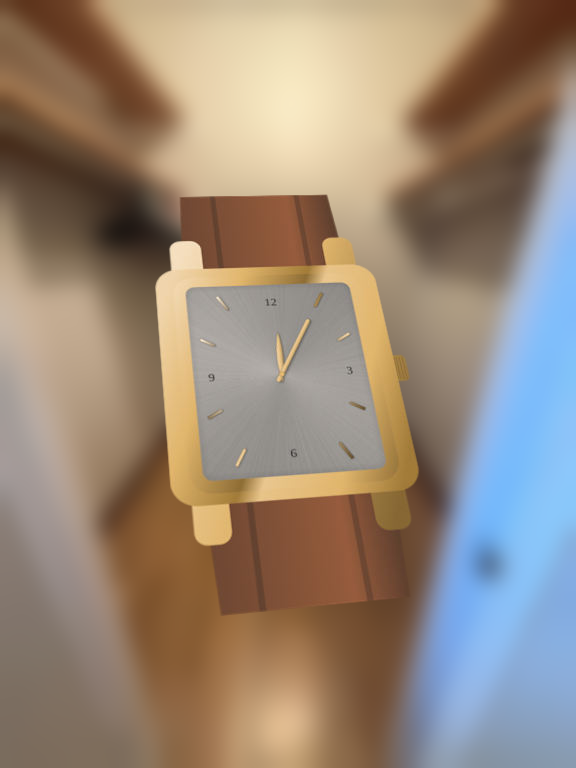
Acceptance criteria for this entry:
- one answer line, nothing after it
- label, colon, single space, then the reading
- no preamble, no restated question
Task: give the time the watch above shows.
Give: 12:05
